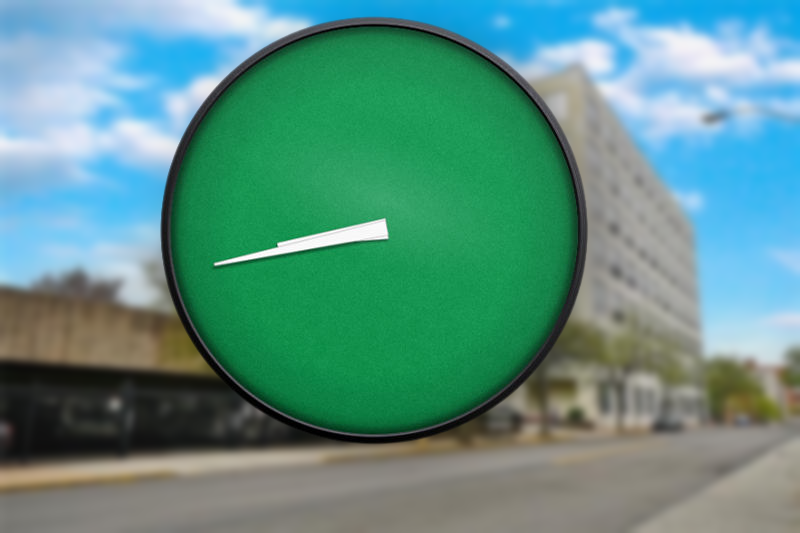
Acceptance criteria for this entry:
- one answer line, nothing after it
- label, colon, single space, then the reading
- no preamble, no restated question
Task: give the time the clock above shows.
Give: 8:43
